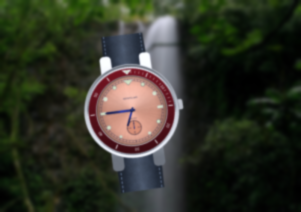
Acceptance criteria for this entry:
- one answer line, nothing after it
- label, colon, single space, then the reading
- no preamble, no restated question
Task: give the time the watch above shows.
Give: 6:45
